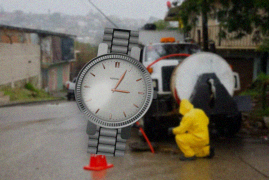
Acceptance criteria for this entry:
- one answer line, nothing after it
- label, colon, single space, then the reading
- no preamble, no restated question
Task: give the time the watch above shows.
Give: 3:04
